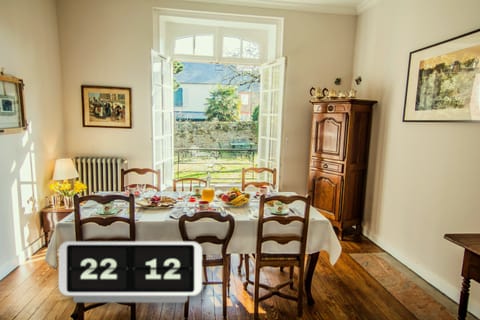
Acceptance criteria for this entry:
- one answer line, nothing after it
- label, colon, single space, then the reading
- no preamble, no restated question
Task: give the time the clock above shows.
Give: 22:12
